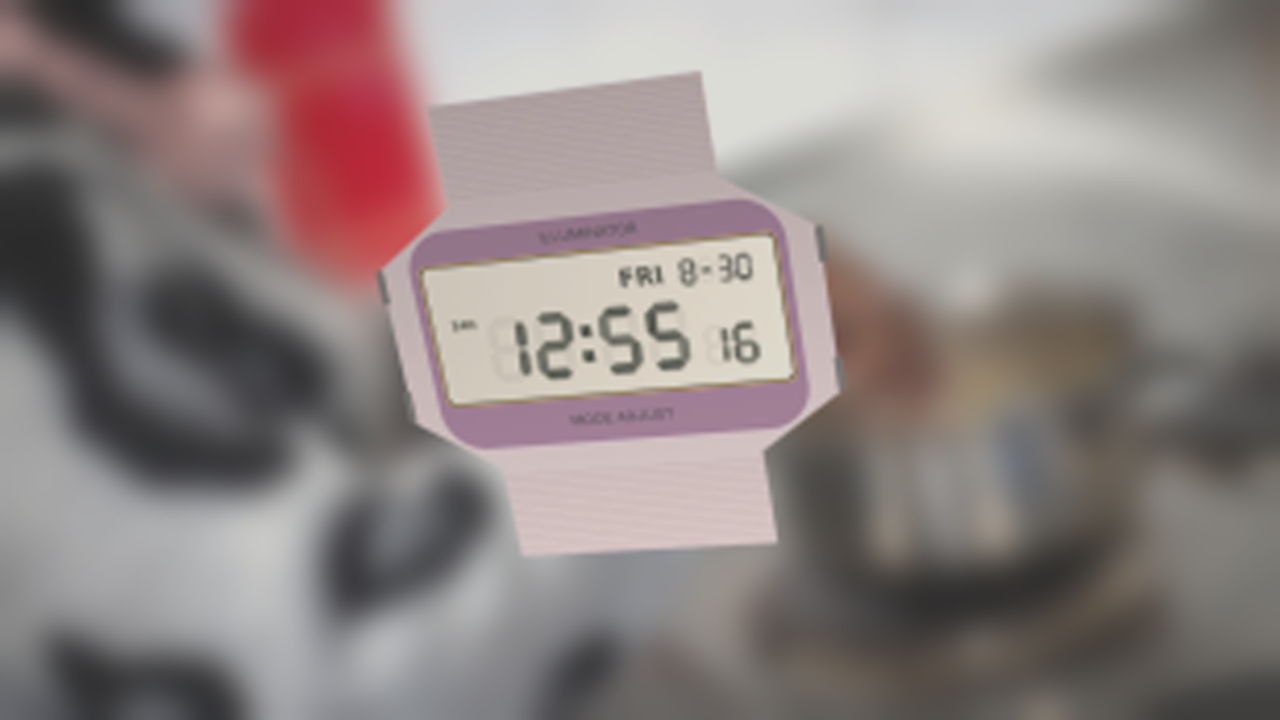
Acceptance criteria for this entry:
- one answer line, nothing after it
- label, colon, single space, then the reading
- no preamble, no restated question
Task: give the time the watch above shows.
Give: 12:55:16
